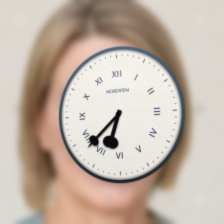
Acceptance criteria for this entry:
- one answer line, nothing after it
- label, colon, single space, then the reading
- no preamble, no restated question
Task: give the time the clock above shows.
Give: 6:38
